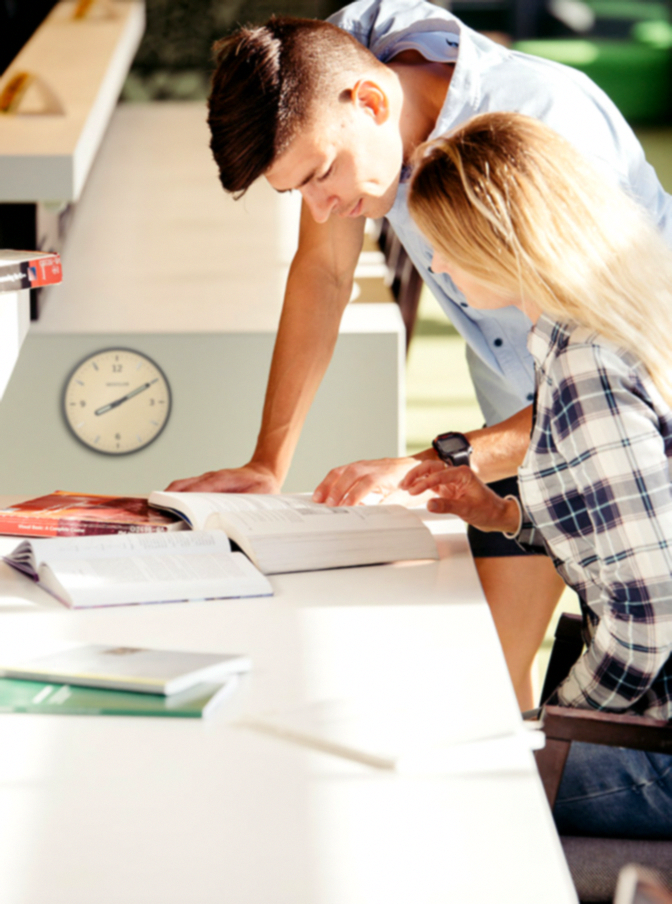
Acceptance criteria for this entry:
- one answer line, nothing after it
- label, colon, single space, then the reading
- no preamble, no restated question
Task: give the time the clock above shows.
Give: 8:10
